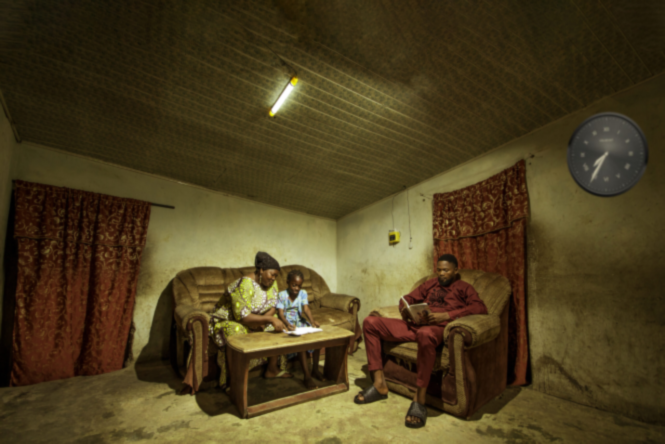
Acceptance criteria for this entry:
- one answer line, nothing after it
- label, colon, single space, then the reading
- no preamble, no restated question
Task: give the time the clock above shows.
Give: 7:35
